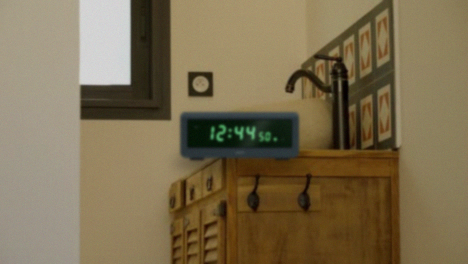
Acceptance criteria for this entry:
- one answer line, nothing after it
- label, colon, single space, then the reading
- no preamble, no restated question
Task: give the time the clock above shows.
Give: 12:44
